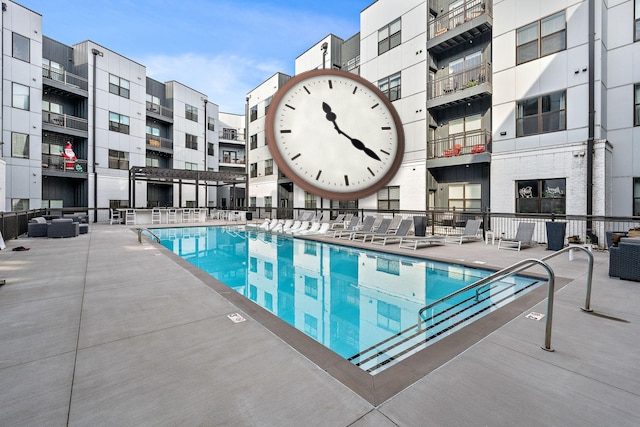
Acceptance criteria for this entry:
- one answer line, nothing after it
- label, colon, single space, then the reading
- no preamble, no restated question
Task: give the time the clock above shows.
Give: 11:22
